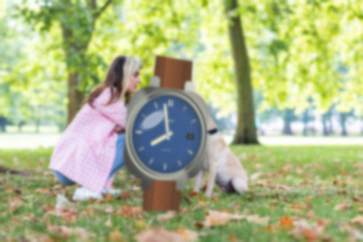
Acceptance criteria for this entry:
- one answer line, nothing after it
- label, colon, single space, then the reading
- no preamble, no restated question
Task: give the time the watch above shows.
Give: 7:58
